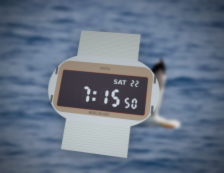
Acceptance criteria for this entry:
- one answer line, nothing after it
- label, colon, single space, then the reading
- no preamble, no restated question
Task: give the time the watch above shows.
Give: 7:15:50
